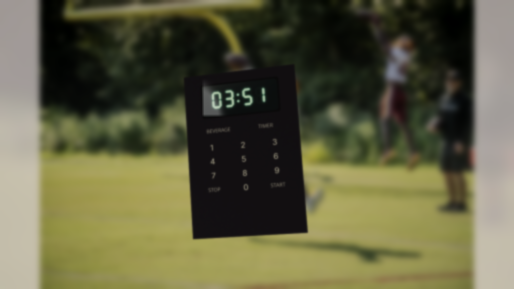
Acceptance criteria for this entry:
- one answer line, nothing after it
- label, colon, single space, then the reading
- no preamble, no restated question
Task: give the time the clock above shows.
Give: 3:51
